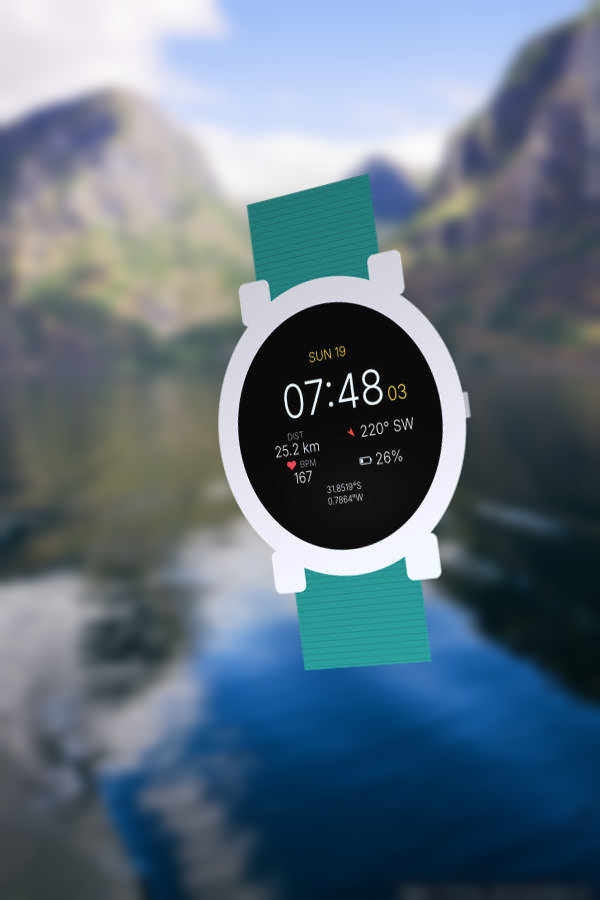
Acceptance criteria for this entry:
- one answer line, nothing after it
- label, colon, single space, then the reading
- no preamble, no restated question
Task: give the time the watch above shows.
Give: 7:48:03
